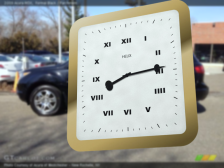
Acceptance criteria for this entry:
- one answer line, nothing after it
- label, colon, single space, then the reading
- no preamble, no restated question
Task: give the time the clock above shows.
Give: 8:14
